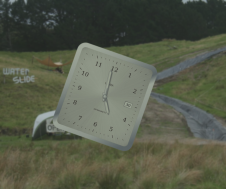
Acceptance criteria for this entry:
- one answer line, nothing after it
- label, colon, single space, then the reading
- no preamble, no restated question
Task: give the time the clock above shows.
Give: 4:59
